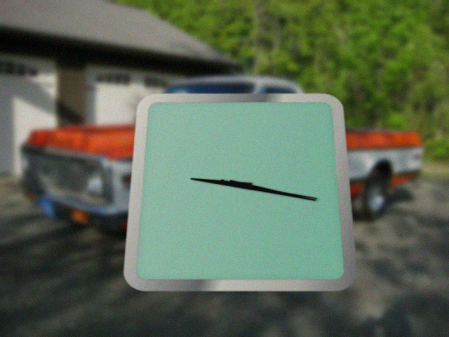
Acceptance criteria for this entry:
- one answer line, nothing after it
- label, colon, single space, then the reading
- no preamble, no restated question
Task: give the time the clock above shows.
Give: 9:17:17
